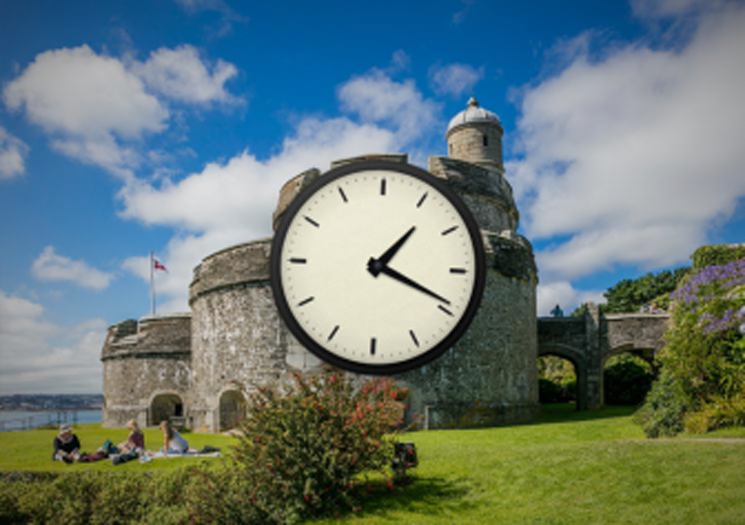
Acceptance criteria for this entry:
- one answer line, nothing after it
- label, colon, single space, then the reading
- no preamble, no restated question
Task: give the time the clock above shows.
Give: 1:19
